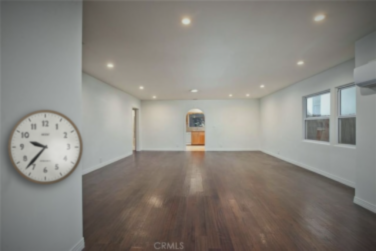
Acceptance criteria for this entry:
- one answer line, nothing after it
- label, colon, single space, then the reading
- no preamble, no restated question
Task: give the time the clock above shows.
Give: 9:37
